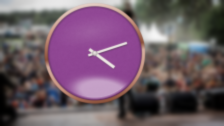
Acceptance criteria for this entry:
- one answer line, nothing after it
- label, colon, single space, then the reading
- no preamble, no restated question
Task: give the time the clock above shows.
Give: 4:12
